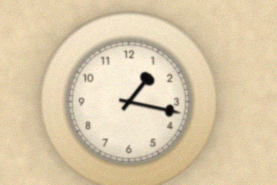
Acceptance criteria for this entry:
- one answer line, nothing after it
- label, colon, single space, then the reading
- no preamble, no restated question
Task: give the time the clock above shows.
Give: 1:17
